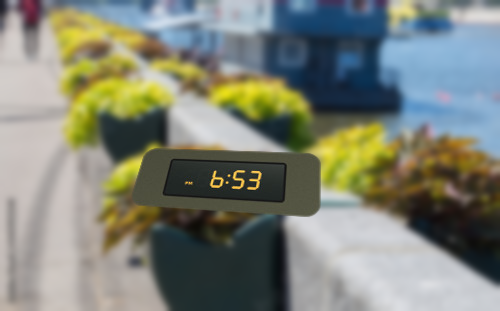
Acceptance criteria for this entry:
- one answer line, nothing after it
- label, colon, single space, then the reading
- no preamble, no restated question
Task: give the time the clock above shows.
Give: 6:53
